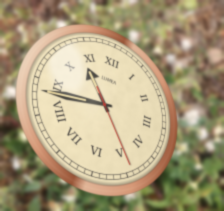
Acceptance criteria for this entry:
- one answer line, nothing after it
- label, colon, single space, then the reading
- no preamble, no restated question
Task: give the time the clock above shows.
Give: 10:43:24
